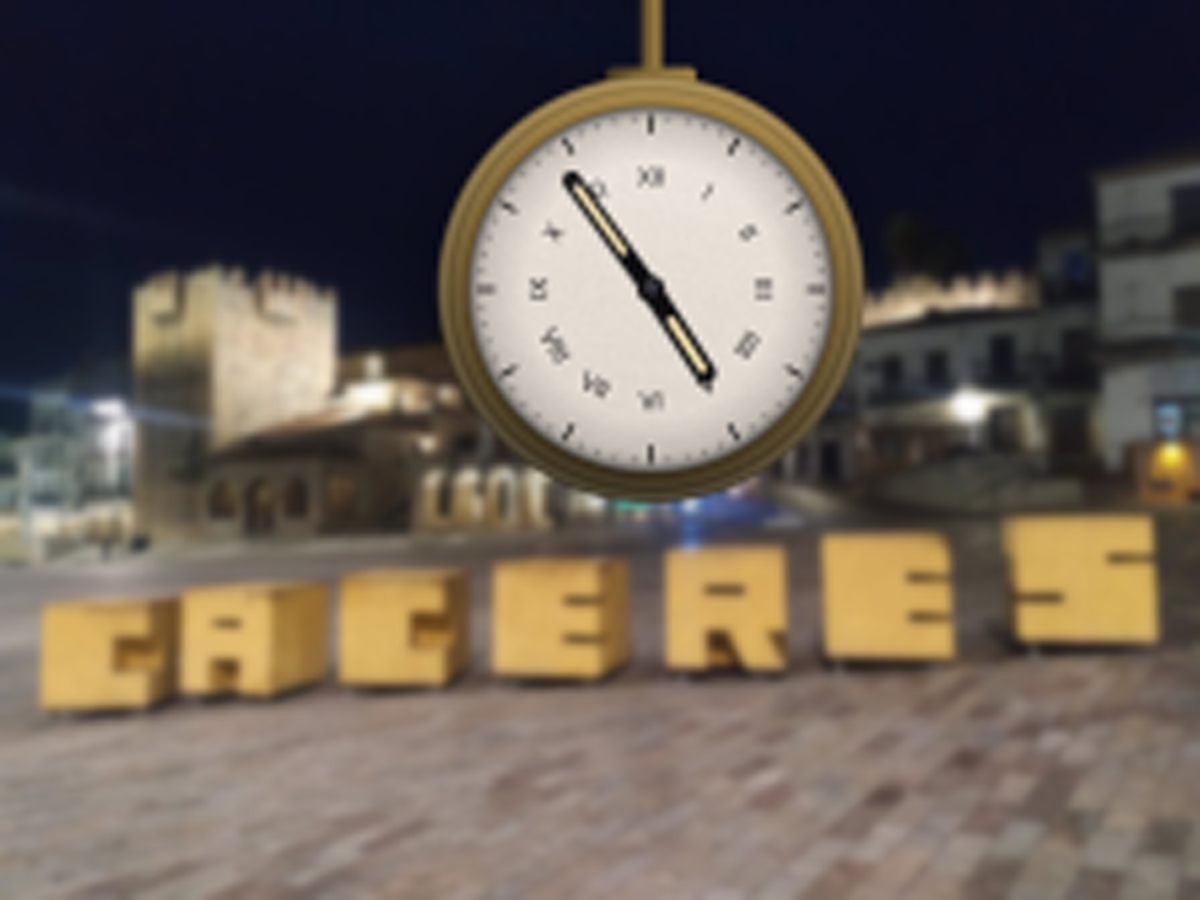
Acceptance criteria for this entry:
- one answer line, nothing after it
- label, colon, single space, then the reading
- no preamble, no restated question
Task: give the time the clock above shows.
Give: 4:54
